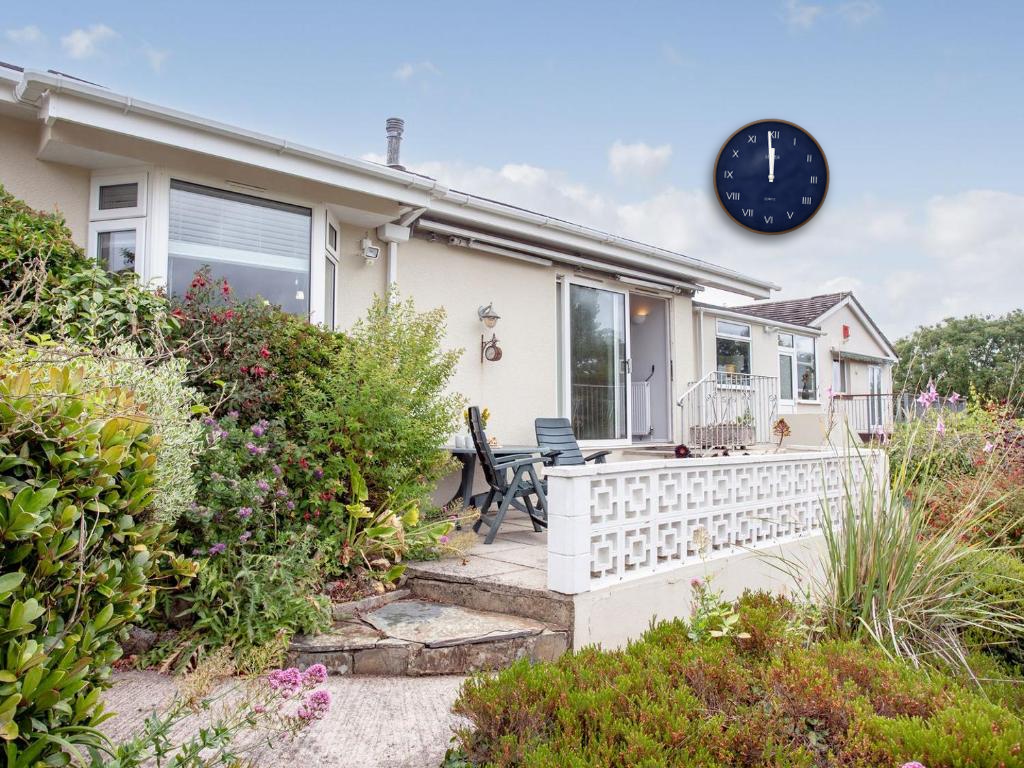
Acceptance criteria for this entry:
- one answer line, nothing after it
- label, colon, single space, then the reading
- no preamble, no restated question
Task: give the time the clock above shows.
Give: 11:59
